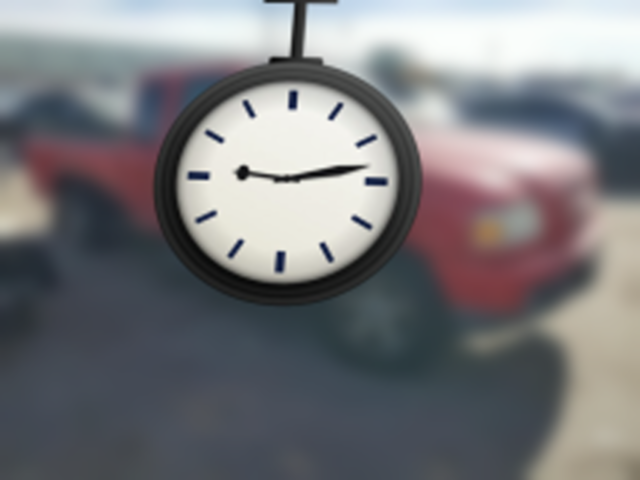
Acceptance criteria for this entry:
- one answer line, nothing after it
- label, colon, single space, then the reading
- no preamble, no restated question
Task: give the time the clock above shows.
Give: 9:13
